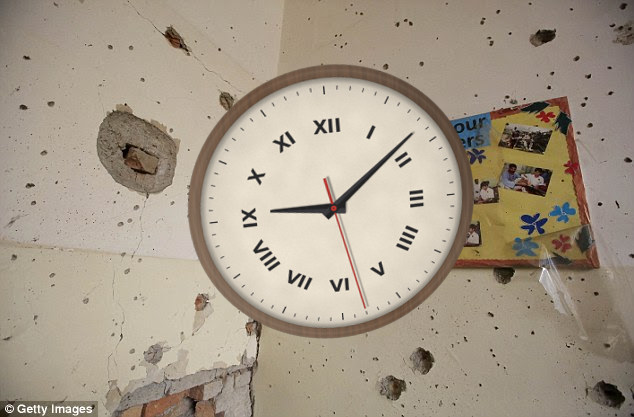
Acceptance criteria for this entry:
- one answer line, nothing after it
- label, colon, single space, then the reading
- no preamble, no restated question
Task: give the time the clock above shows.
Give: 9:08:28
